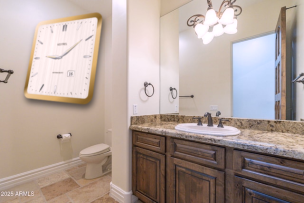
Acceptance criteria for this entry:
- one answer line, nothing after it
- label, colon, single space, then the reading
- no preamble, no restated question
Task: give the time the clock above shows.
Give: 9:09
